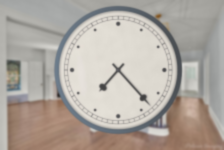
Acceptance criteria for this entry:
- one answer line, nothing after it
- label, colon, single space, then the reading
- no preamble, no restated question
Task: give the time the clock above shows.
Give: 7:23
